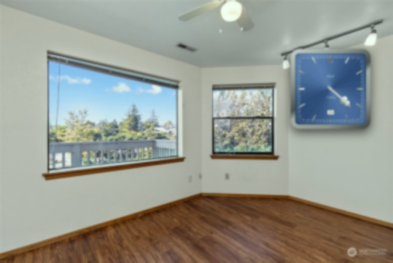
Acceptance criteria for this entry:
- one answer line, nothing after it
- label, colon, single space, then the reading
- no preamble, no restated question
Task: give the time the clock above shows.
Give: 4:22
